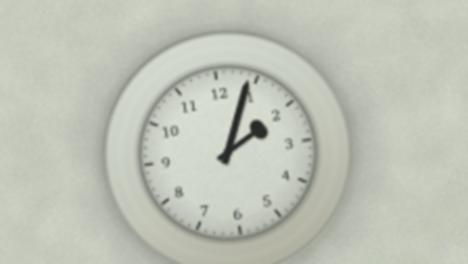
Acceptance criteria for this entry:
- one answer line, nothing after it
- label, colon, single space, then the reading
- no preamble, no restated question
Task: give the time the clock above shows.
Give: 2:04
